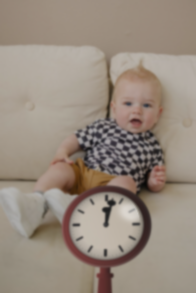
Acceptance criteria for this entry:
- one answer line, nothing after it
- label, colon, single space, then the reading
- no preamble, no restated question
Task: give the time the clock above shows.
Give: 12:02
